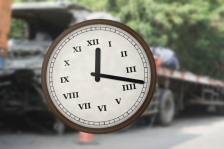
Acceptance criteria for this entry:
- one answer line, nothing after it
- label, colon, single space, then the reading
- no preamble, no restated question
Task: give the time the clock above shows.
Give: 12:18
